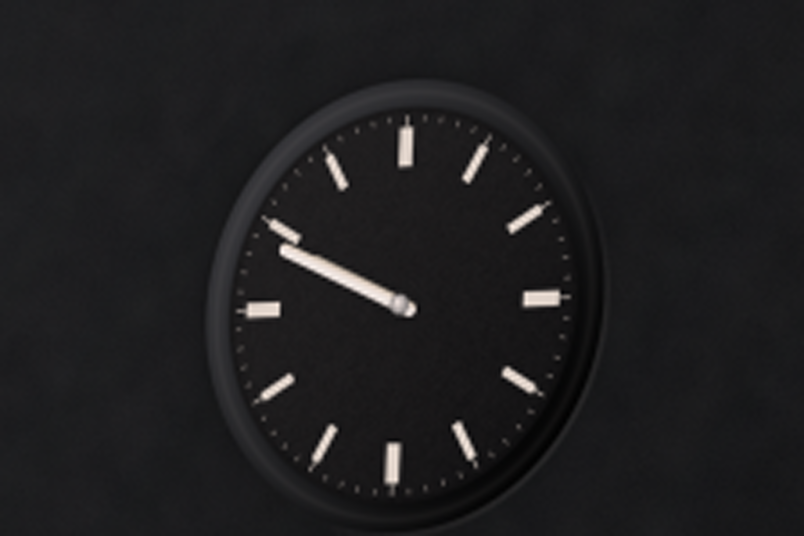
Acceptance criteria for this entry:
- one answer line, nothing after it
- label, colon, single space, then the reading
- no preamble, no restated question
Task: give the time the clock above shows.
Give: 9:49
